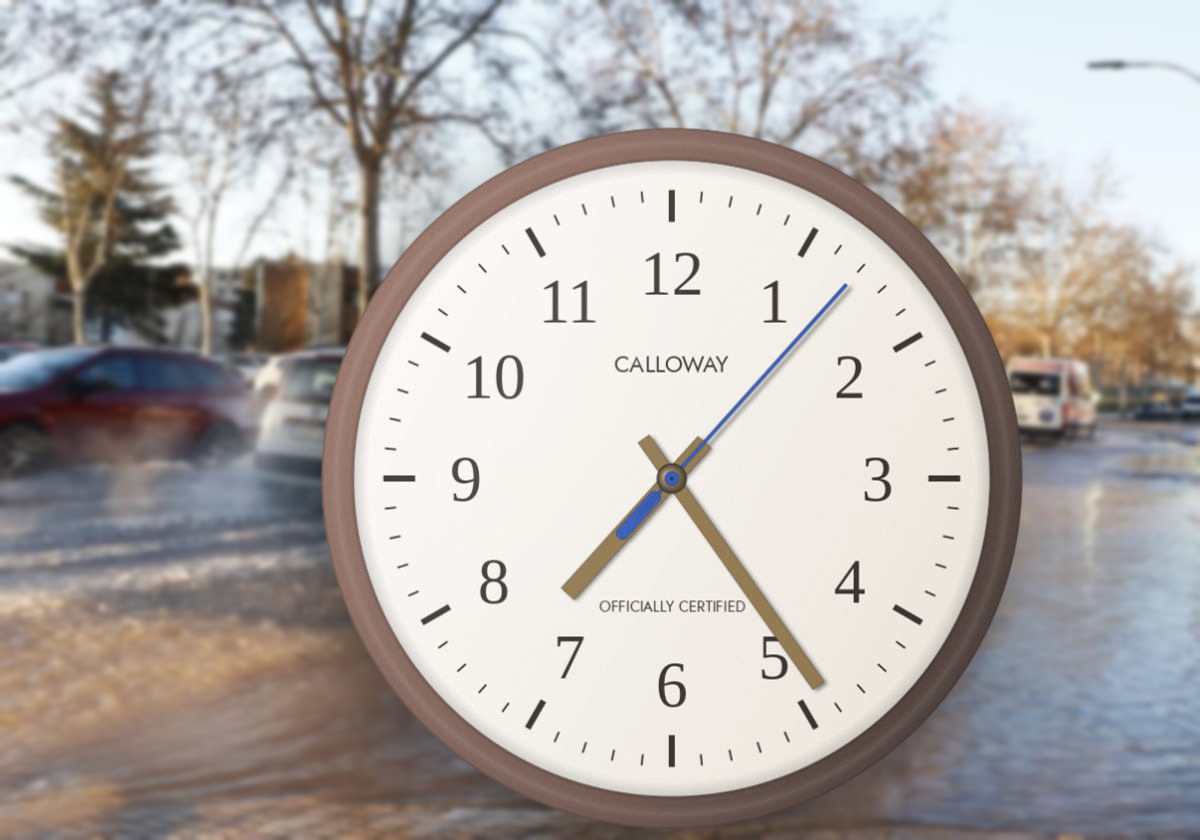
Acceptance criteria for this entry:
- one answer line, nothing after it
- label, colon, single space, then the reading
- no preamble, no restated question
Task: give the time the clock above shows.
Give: 7:24:07
